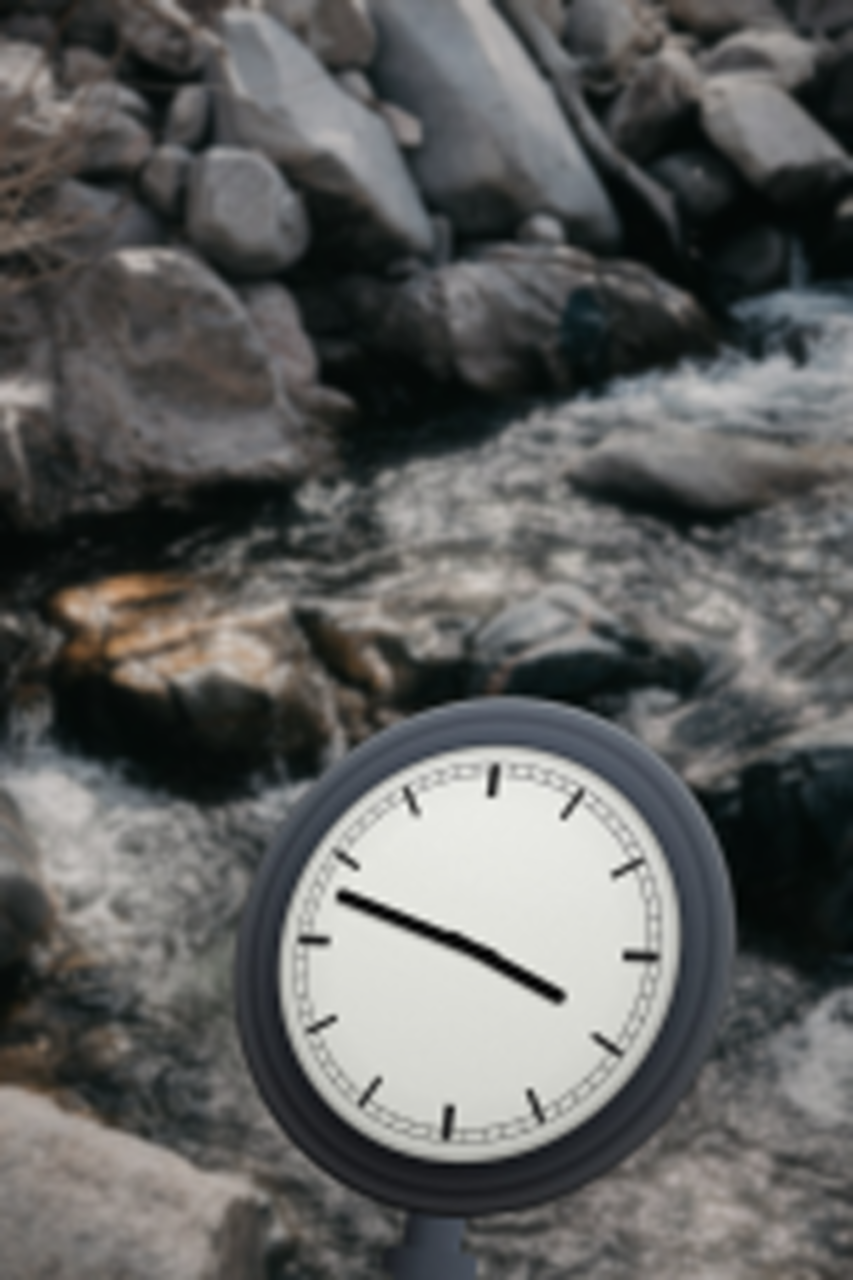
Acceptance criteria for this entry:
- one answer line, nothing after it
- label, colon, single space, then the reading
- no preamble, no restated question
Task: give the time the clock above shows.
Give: 3:48
